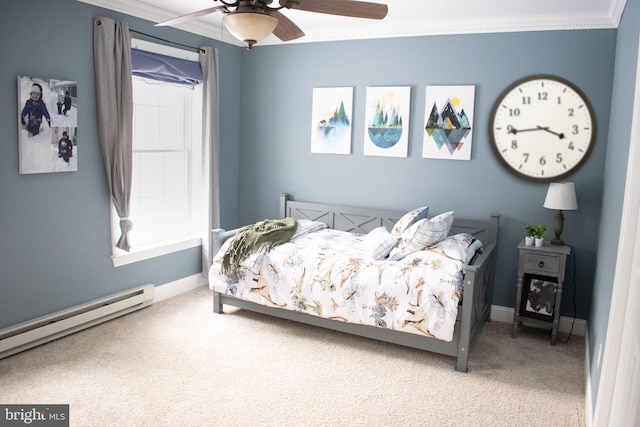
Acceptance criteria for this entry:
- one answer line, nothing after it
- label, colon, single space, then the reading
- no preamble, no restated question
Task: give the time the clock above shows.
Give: 3:44
